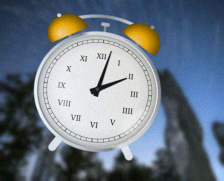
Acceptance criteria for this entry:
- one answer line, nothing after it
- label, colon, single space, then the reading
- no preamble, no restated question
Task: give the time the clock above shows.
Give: 2:02
